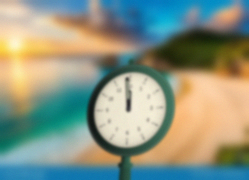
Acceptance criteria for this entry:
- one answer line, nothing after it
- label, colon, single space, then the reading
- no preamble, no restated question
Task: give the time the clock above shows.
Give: 11:59
